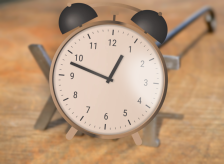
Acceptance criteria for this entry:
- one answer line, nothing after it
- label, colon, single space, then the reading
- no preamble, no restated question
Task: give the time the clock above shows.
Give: 12:48
